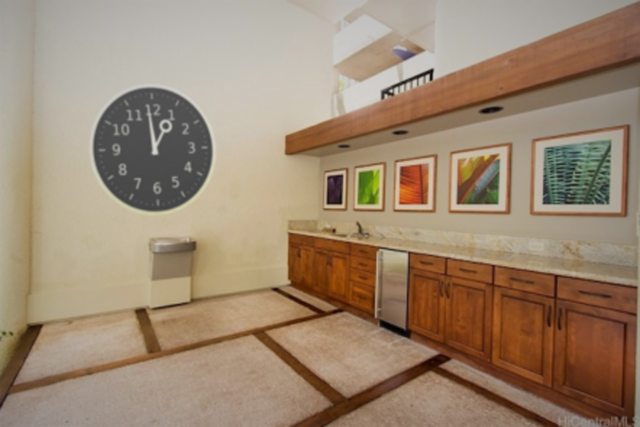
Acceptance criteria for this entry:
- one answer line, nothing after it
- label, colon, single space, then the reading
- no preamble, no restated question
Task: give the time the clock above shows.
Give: 12:59
